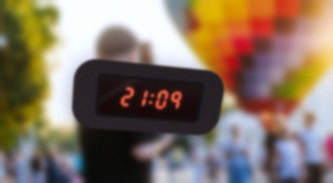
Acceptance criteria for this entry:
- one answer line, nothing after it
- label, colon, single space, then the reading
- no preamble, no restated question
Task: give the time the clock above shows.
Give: 21:09
